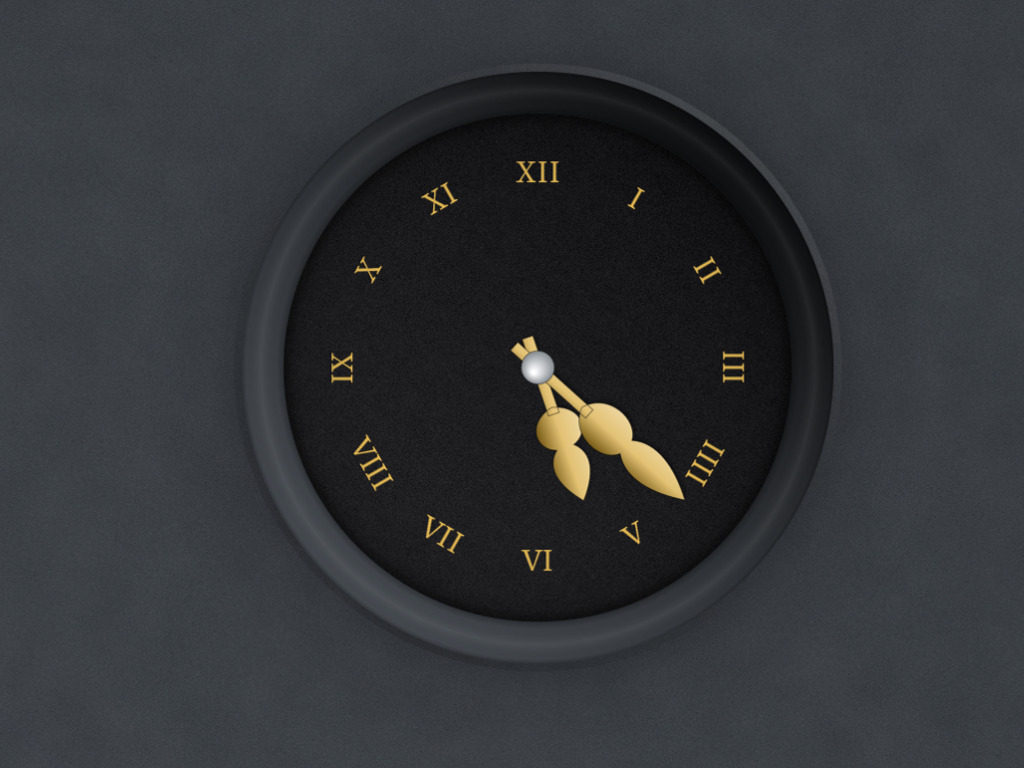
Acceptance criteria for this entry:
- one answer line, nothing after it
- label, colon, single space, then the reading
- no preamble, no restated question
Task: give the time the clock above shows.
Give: 5:22
